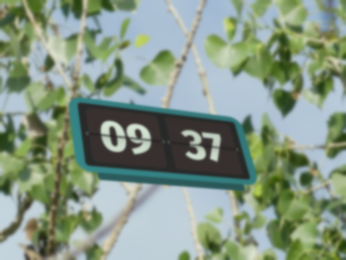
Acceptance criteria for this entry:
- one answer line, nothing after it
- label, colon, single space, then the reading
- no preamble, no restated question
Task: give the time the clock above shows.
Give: 9:37
